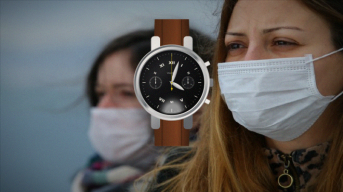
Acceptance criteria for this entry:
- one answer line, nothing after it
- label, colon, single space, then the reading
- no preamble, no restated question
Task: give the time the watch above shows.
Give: 4:03
